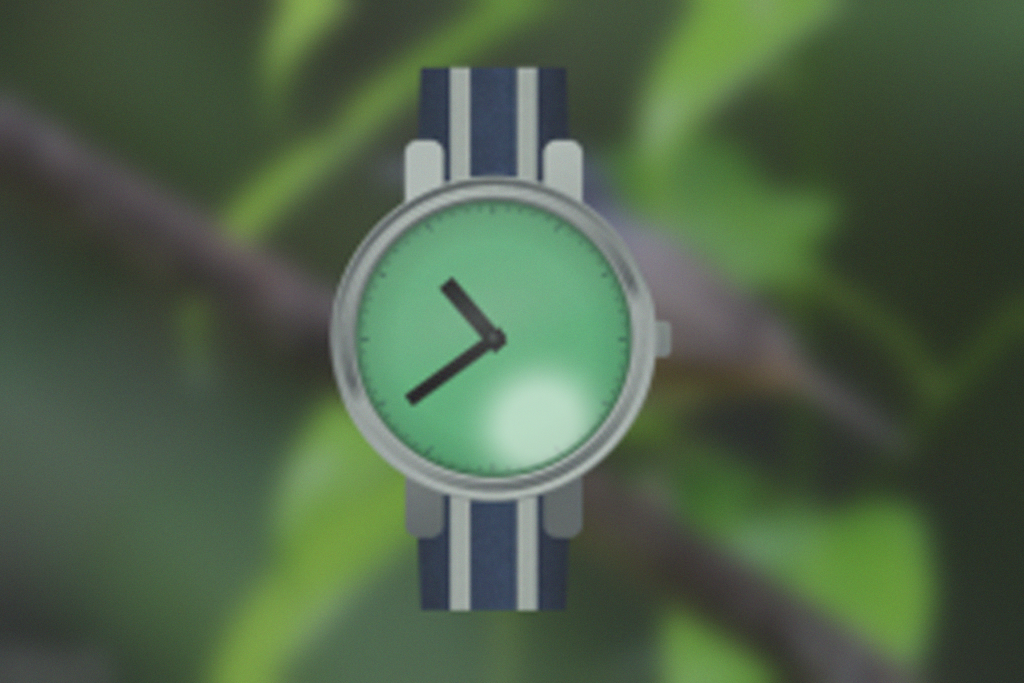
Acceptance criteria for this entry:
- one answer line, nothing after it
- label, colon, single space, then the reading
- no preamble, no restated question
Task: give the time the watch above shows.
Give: 10:39
